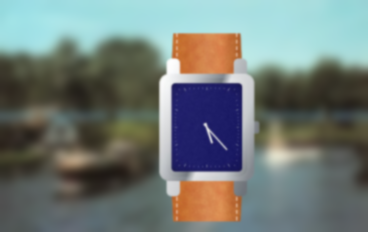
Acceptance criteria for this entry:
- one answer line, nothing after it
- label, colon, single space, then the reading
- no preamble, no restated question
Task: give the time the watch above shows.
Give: 5:23
